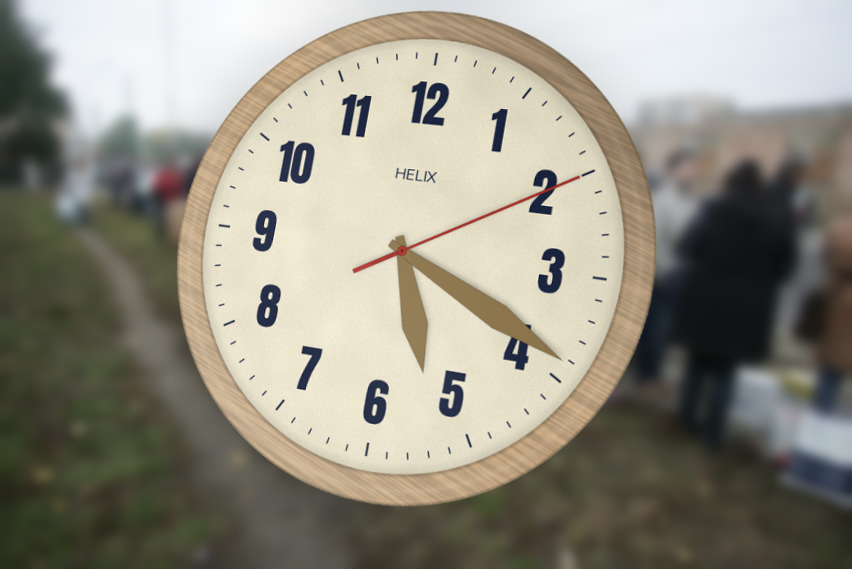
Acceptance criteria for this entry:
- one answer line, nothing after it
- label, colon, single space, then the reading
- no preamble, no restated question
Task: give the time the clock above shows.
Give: 5:19:10
